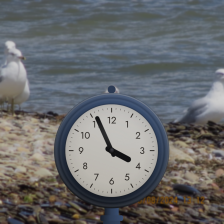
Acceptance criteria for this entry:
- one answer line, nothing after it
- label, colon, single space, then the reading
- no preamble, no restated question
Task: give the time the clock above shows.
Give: 3:56
